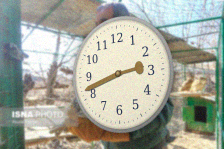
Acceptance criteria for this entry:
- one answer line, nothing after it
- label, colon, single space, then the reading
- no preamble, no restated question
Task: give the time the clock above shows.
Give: 2:42
